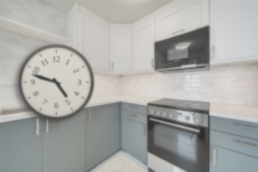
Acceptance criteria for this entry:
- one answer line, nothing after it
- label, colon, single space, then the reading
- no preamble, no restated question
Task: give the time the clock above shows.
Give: 4:48
